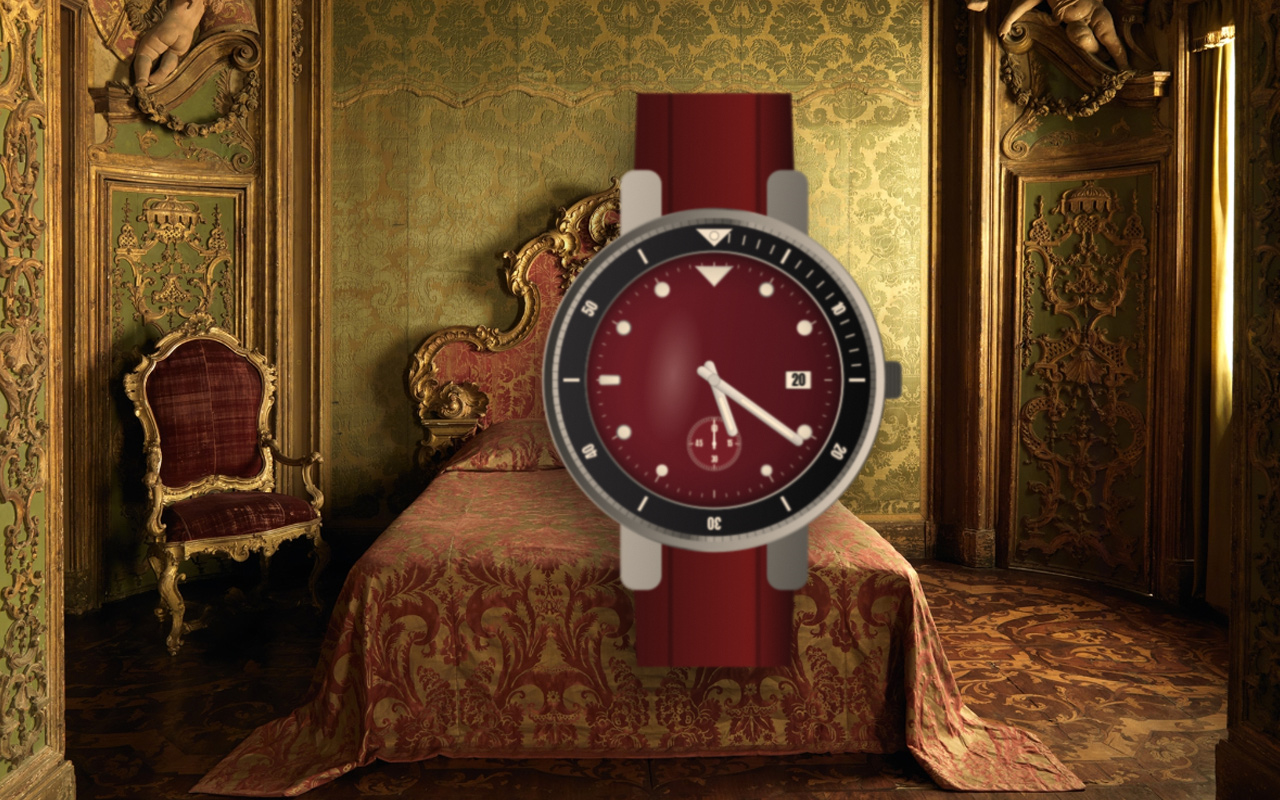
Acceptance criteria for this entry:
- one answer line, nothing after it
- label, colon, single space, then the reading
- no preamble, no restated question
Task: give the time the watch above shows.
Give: 5:21
